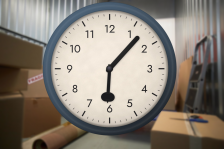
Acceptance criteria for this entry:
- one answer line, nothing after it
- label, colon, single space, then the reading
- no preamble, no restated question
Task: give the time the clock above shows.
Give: 6:07
